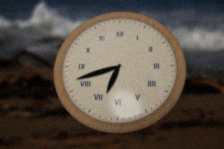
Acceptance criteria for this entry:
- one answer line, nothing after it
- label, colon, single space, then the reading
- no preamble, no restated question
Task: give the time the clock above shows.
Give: 6:42
